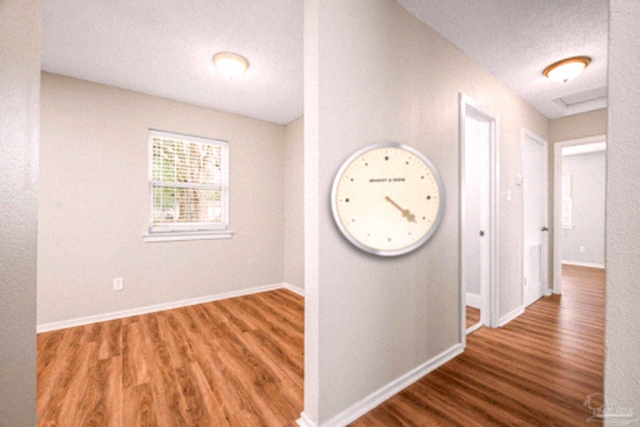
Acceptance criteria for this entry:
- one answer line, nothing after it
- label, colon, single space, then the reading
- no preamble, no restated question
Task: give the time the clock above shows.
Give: 4:22
